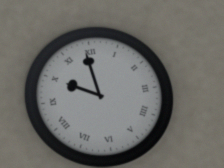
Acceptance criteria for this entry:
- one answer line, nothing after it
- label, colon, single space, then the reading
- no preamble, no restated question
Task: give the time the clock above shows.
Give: 9:59
